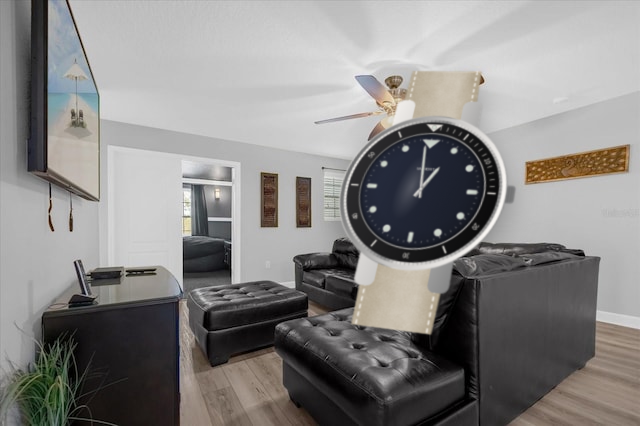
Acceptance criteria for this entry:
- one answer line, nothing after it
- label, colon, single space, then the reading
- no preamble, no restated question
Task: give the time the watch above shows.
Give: 12:59
